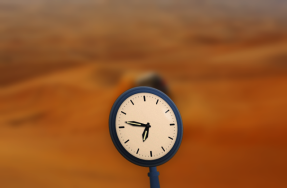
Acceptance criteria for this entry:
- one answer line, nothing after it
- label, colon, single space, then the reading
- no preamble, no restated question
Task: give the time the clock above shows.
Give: 6:47
